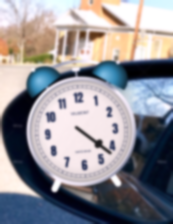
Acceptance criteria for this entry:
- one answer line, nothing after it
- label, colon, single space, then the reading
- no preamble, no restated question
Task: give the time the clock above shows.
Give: 4:22
